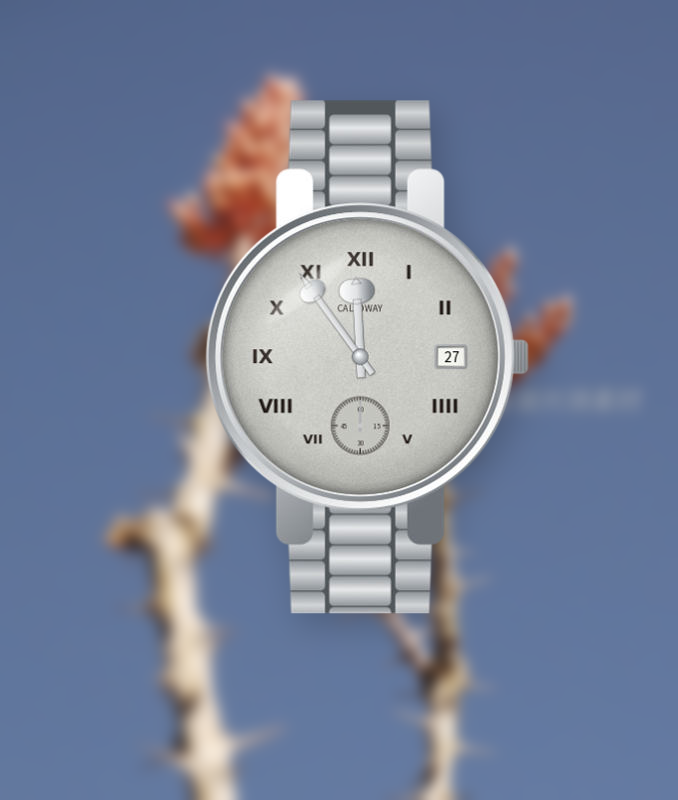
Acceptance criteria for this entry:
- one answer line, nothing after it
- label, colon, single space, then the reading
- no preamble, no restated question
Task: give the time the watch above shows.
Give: 11:54
